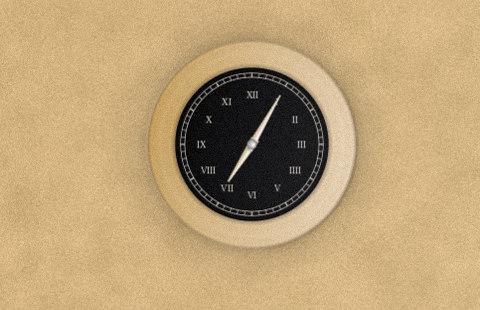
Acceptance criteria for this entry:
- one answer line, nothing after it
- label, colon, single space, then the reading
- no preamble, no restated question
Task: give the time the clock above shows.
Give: 7:05
